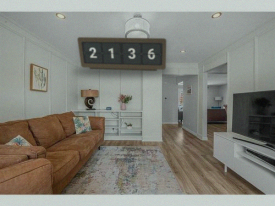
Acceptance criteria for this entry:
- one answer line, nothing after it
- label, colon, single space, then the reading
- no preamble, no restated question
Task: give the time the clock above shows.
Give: 21:36
